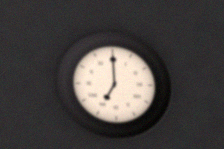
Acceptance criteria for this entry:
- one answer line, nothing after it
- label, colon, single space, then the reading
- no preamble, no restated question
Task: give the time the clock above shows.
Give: 7:00
